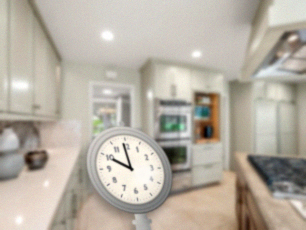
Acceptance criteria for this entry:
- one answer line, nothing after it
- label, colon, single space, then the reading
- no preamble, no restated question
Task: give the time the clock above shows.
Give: 9:59
